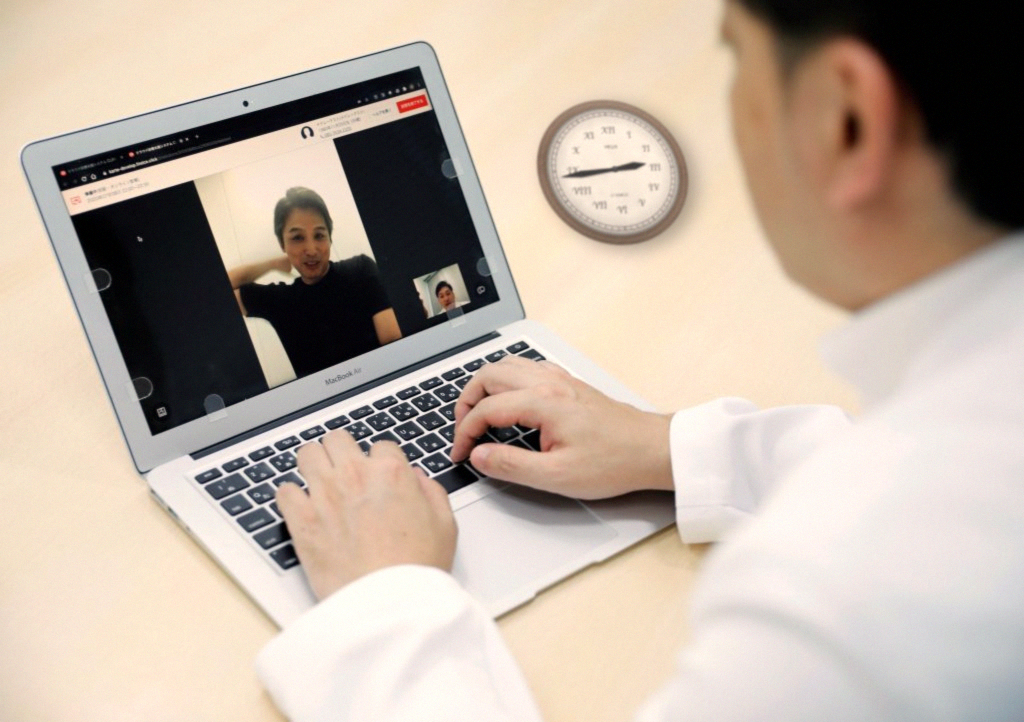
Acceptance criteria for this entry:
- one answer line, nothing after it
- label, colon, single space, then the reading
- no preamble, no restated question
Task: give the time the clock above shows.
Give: 2:44
